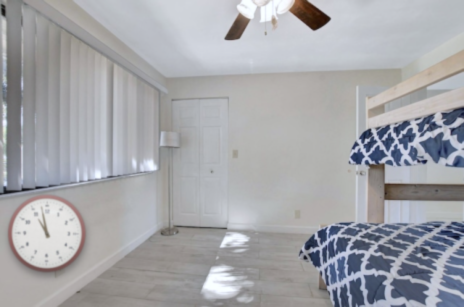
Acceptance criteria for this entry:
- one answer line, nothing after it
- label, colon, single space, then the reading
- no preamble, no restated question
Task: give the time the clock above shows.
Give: 10:58
